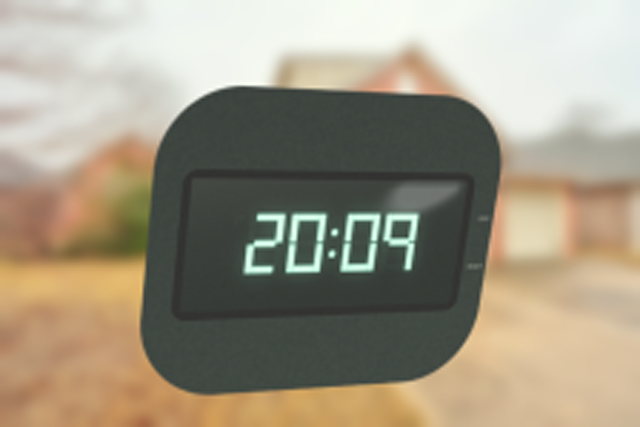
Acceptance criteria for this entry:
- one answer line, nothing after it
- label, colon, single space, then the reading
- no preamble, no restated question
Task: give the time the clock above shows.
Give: 20:09
